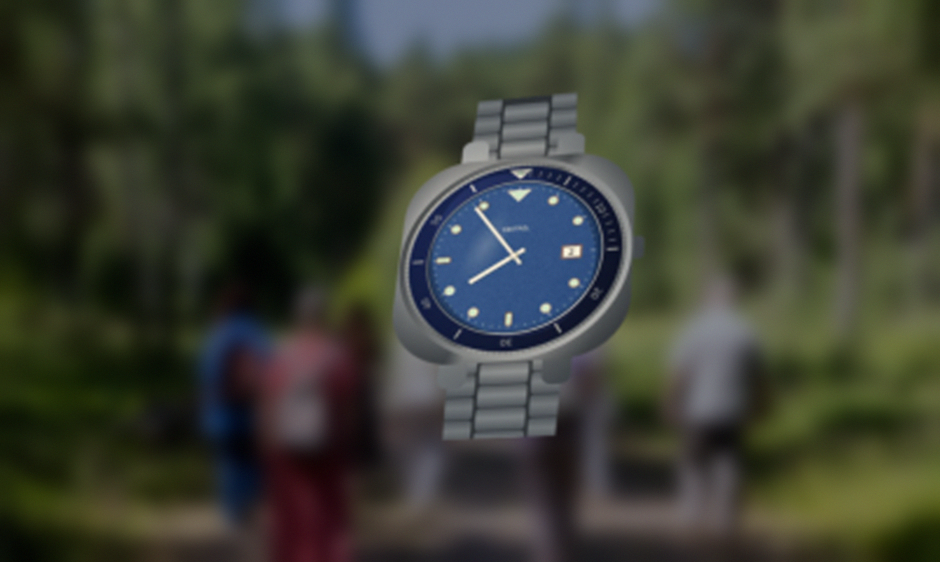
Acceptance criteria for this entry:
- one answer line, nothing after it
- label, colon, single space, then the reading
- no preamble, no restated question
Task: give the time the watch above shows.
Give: 7:54
